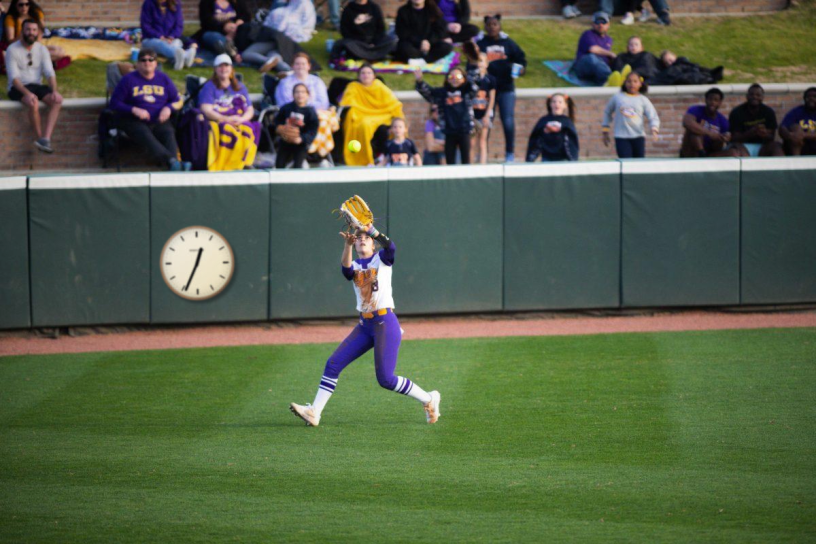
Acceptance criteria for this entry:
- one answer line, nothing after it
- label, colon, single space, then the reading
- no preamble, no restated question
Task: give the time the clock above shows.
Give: 12:34
